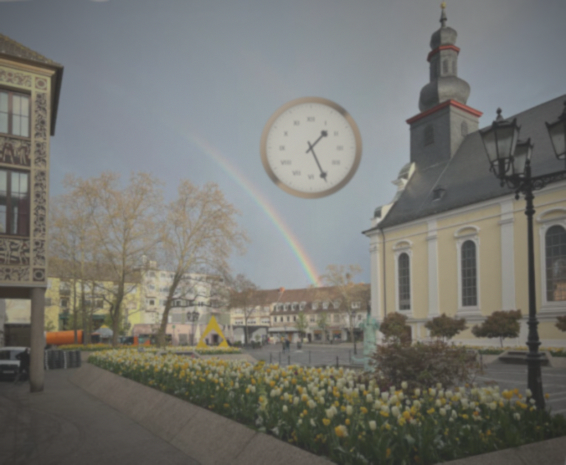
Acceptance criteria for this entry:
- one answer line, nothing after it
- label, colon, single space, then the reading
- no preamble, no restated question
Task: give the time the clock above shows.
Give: 1:26
